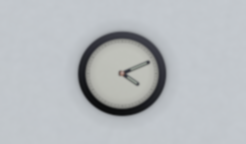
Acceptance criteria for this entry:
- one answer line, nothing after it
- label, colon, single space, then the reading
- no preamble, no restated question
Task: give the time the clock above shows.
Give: 4:11
